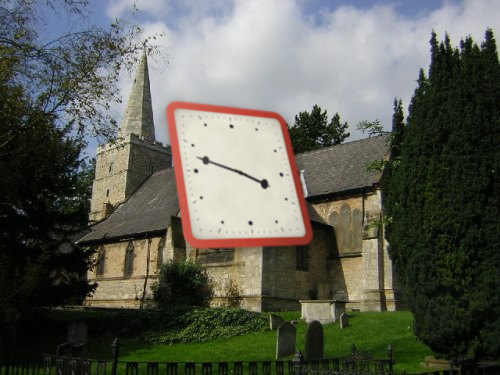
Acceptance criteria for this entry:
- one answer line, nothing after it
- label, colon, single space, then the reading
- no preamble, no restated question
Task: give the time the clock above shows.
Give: 3:48
